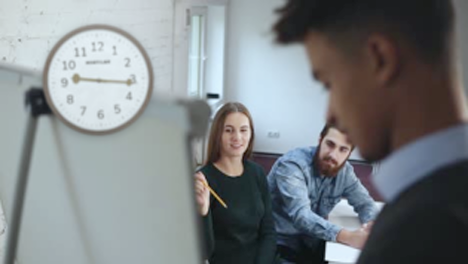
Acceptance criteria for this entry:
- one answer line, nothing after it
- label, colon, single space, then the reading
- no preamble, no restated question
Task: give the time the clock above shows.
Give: 9:16
